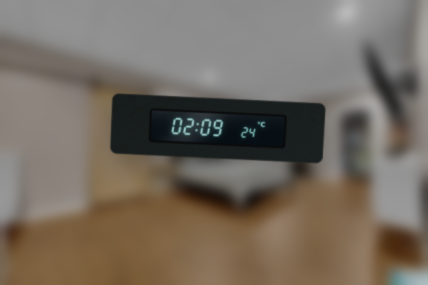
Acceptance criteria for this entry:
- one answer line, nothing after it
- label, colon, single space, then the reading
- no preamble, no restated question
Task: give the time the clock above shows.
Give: 2:09
